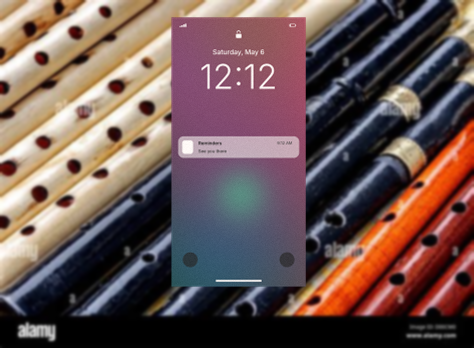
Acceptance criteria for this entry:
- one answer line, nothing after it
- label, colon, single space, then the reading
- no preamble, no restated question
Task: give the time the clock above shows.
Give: 12:12
